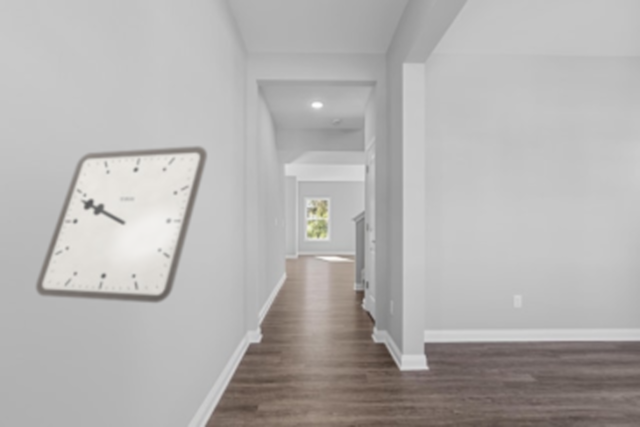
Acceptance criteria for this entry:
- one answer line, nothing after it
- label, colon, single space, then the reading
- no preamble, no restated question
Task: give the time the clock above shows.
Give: 9:49
